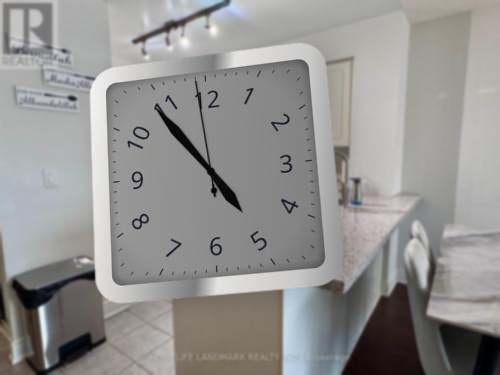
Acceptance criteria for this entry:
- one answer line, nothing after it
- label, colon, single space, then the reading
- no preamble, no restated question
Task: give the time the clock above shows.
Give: 4:53:59
